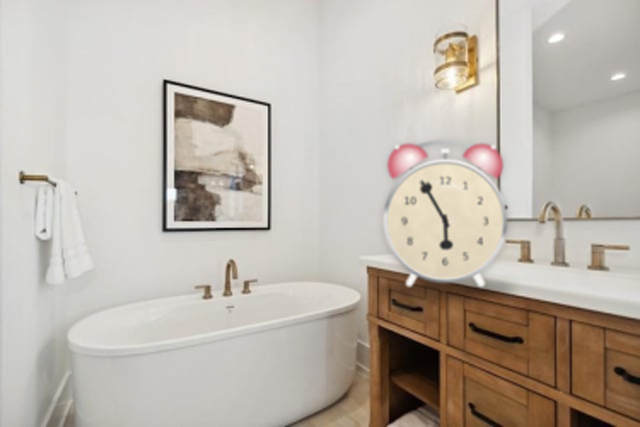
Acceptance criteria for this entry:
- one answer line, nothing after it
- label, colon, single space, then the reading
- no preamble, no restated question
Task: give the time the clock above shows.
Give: 5:55
